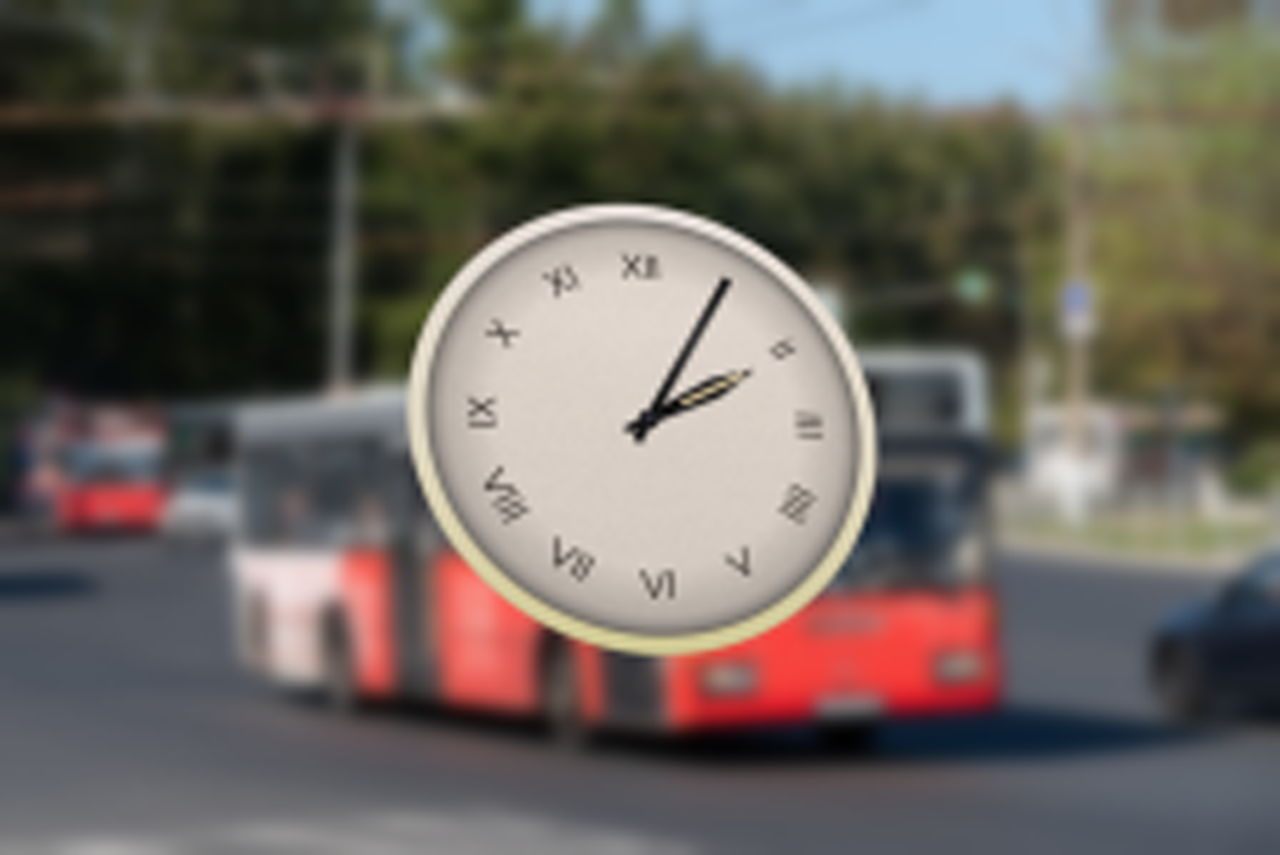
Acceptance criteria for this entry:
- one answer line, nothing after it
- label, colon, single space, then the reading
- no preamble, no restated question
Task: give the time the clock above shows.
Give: 2:05
